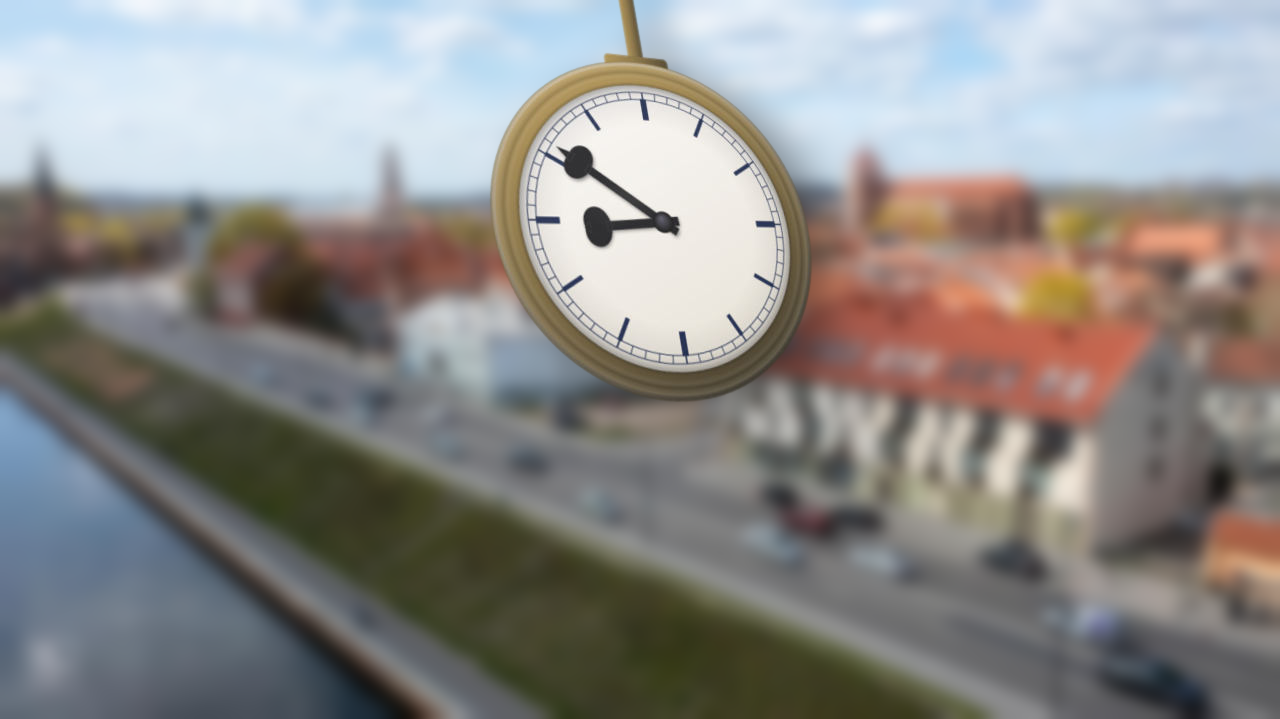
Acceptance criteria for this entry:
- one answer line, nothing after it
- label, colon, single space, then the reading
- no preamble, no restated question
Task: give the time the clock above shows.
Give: 8:51
